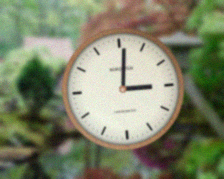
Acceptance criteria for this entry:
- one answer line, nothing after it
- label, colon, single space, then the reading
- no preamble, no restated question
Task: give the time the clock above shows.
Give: 3:01
